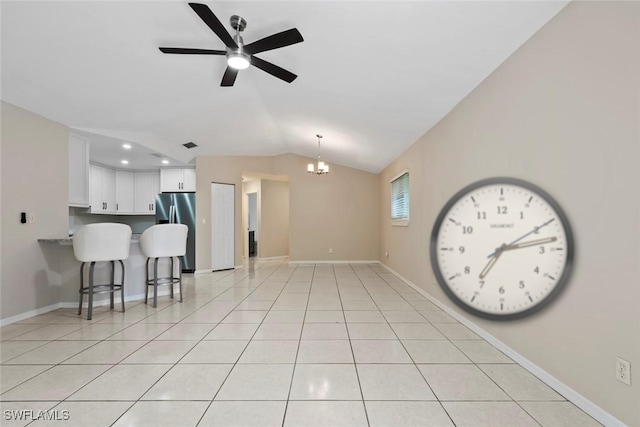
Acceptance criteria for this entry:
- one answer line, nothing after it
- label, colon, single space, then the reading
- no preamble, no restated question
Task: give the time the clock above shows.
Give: 7:13:10
